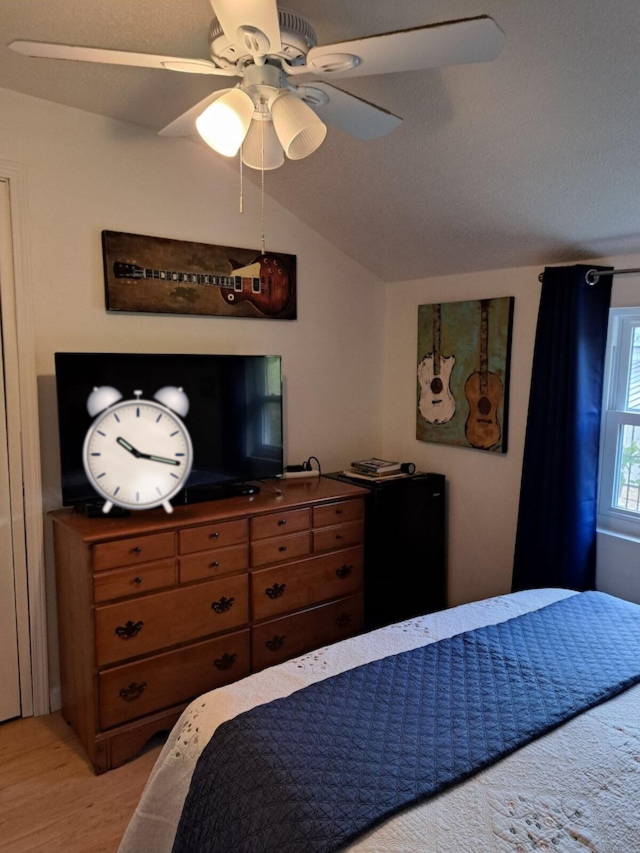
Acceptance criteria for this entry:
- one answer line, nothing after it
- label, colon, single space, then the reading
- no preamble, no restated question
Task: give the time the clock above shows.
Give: 10:17
